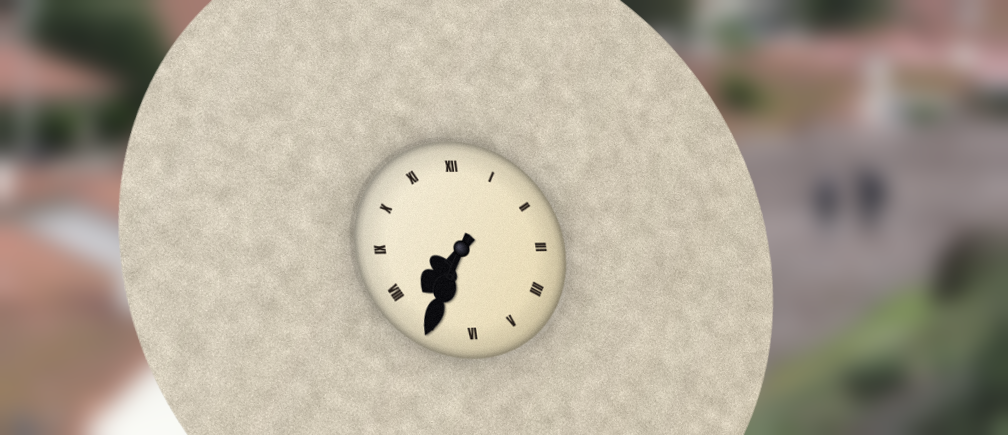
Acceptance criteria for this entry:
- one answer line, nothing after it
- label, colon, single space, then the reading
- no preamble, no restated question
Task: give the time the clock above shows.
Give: 7:35
